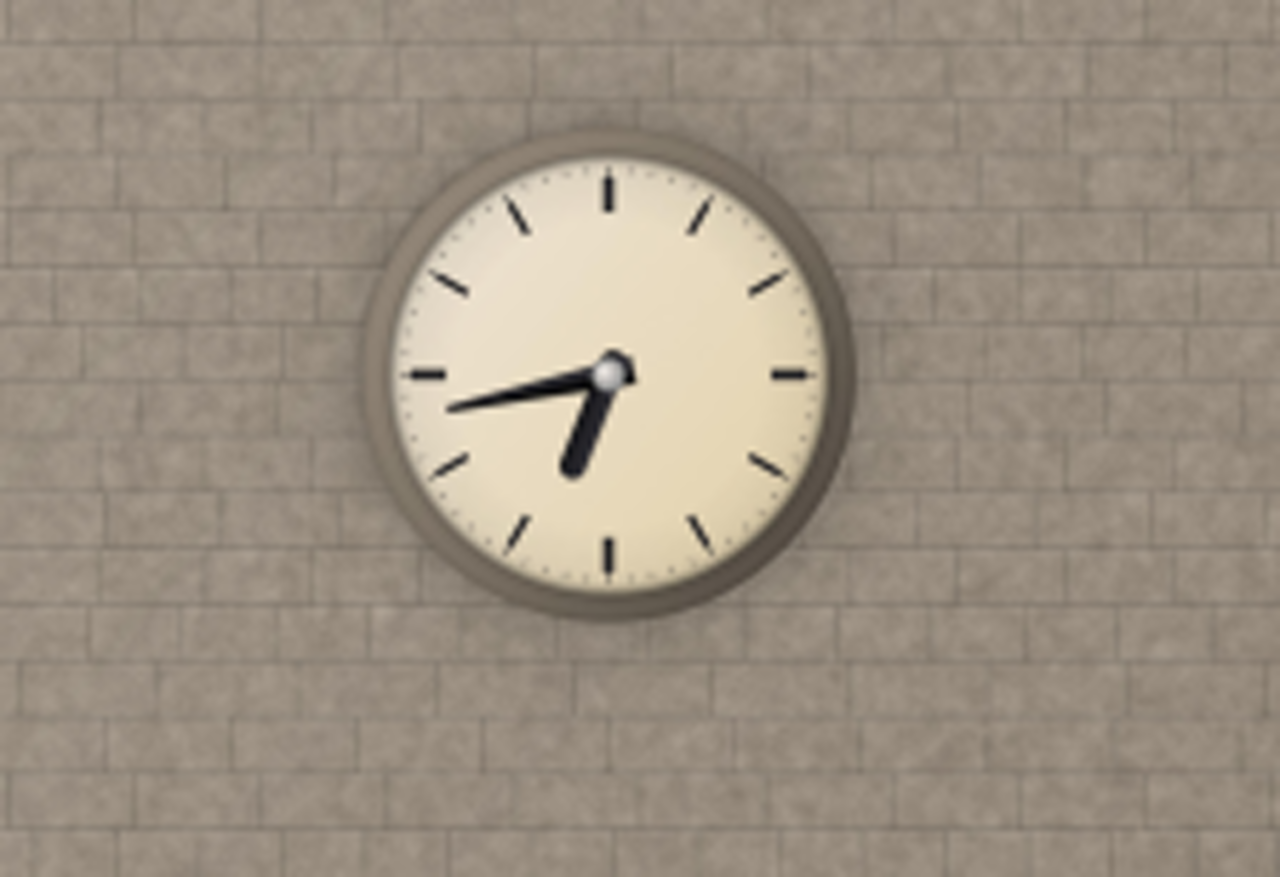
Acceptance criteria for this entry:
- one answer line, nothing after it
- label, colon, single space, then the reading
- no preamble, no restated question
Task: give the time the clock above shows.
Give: 6:43
